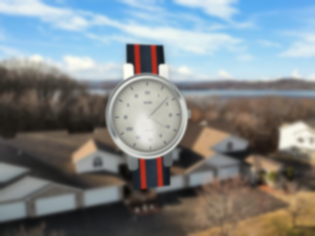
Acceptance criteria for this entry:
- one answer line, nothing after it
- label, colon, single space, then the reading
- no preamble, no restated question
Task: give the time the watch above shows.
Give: 4:08
